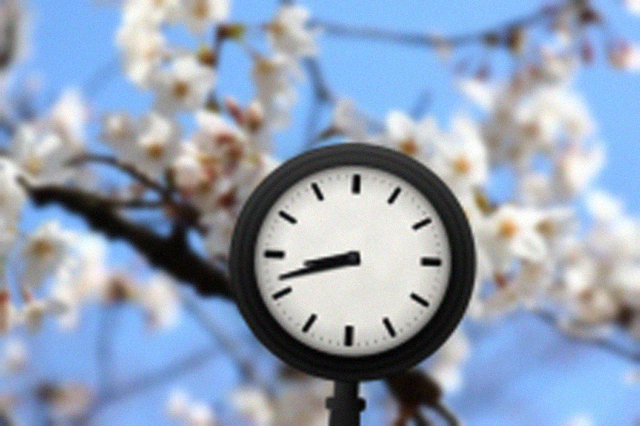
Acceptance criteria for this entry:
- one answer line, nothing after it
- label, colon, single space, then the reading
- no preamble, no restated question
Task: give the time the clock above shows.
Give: 8:42
